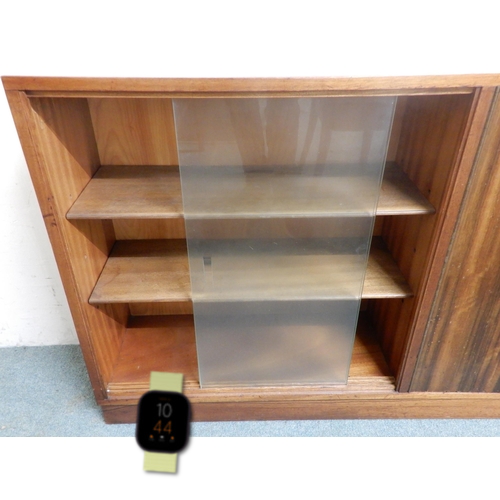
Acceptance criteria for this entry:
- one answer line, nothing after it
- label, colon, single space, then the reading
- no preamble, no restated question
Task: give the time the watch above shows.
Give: 10:44
